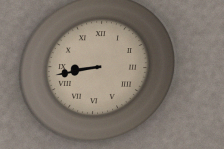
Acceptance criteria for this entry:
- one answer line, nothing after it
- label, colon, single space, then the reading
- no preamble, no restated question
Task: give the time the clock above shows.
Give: 8:43
